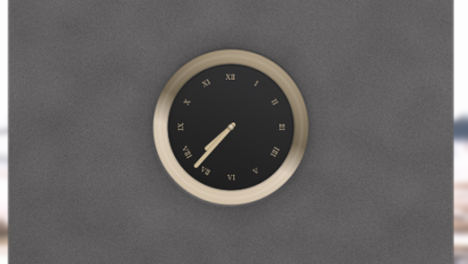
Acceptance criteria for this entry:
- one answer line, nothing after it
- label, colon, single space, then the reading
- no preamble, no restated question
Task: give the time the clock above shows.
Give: 7:37
